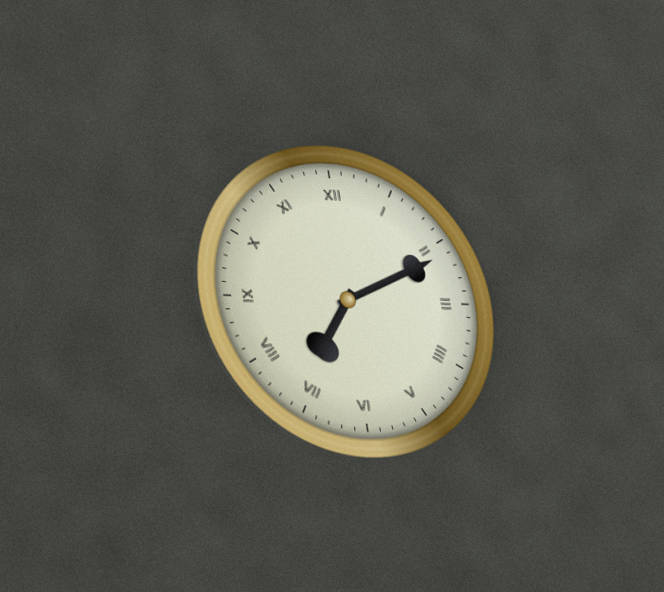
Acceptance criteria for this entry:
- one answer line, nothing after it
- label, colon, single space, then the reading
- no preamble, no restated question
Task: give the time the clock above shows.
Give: 7:11
